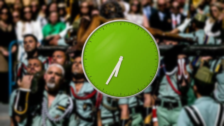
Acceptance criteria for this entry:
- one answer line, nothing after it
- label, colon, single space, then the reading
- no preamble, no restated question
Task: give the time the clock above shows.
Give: 6:35
